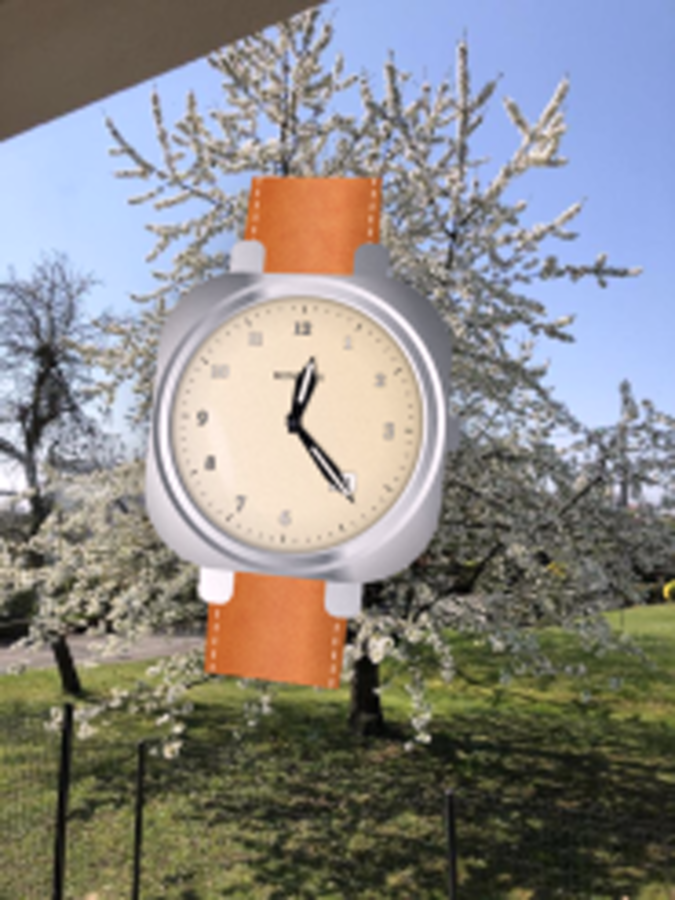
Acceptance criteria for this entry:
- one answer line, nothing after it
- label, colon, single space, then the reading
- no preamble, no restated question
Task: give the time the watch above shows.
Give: 12:23
